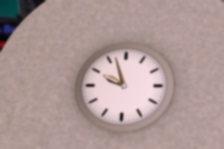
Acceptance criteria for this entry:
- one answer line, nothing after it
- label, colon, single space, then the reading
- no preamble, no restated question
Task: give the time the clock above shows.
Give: 9:57
